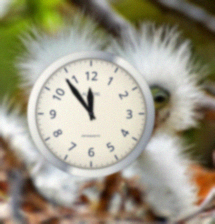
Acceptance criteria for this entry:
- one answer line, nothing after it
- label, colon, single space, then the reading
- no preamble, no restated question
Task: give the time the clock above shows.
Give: 11:54
